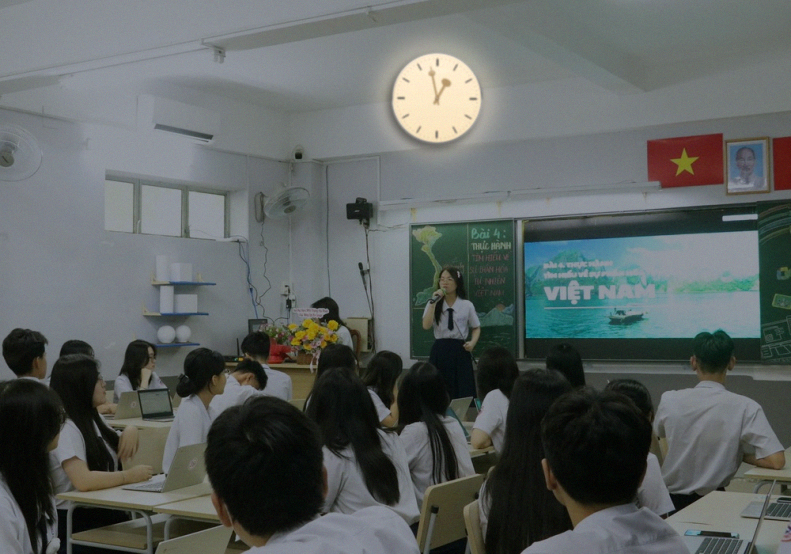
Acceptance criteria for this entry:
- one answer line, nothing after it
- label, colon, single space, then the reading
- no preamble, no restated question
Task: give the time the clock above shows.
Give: 12:58
